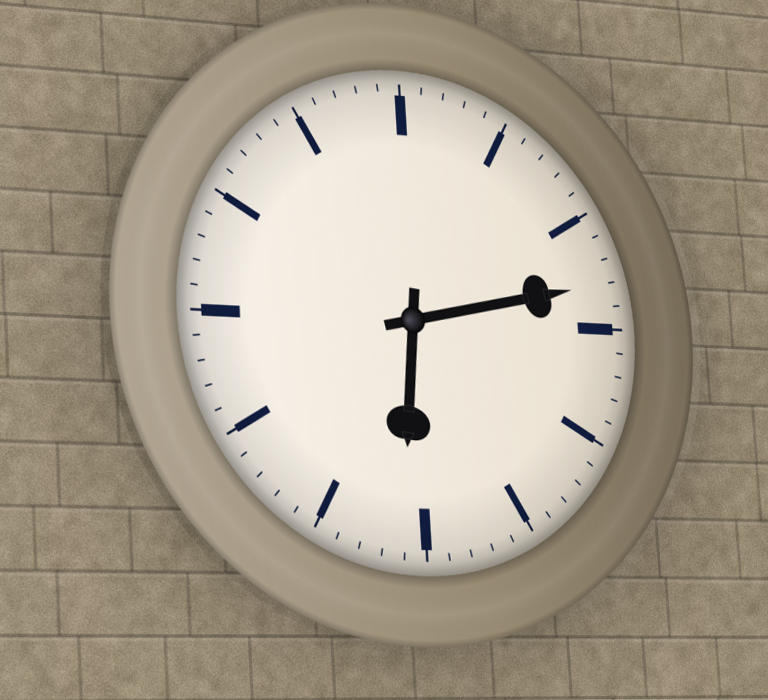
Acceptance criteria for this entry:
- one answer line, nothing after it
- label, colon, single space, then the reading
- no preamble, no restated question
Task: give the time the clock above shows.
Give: 6:13
